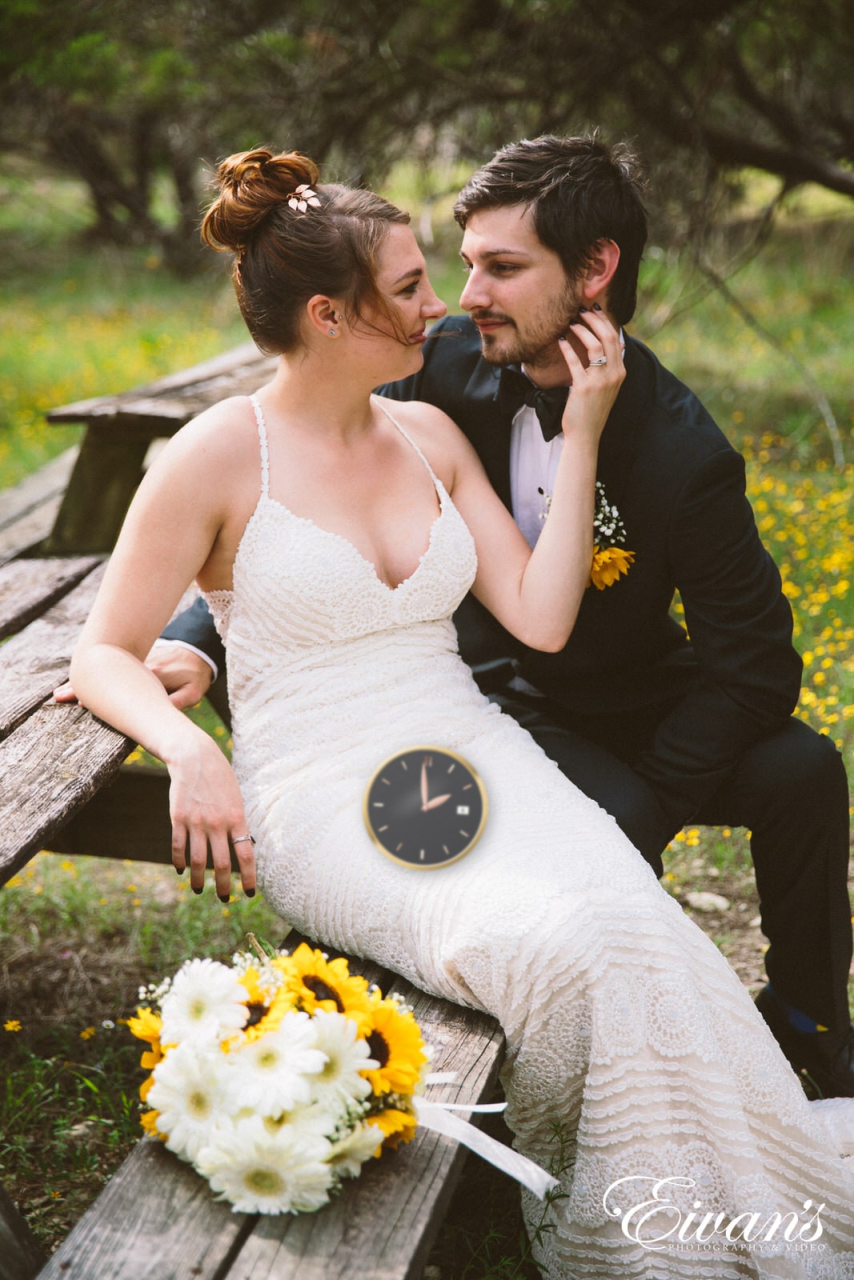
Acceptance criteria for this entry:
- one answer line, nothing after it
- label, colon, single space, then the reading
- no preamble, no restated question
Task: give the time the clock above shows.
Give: 1:59
